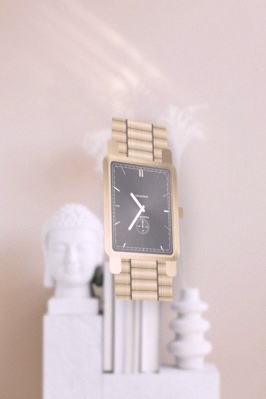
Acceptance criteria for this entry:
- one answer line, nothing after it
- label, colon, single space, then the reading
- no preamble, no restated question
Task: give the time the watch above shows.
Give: 10:36
